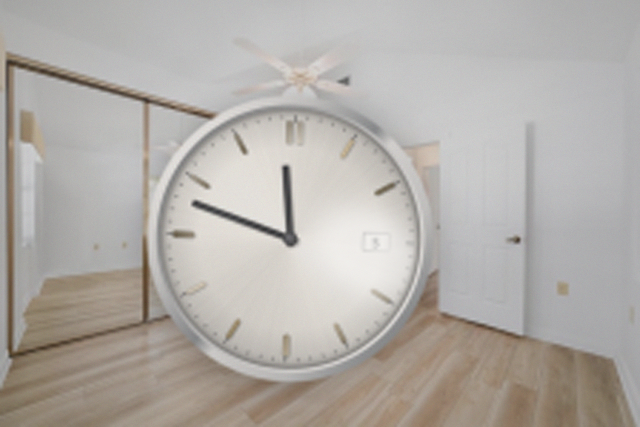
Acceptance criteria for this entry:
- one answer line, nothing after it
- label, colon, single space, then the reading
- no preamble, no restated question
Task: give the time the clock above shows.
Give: 11:48
